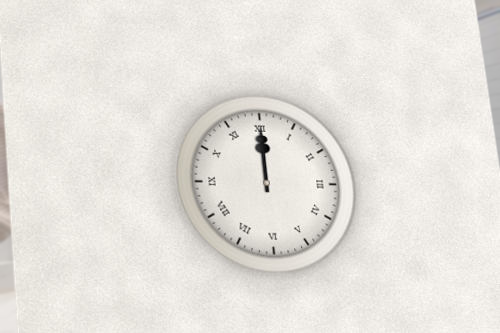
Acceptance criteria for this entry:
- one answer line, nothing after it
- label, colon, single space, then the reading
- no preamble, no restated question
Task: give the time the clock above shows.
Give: 12:00
